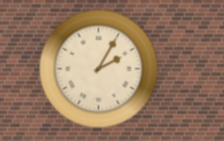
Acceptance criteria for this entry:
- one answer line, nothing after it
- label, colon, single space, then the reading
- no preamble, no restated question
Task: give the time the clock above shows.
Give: 2:05
